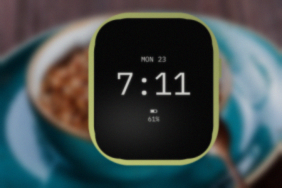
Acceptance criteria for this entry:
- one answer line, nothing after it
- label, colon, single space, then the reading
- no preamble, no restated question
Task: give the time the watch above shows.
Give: 7:11
